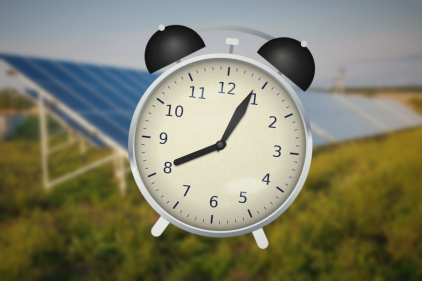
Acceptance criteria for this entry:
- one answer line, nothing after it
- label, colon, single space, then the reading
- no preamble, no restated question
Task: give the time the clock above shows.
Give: 8:04
